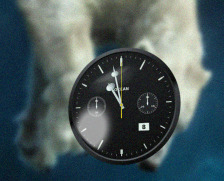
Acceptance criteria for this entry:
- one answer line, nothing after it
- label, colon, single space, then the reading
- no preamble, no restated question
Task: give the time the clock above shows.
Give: 10:58
